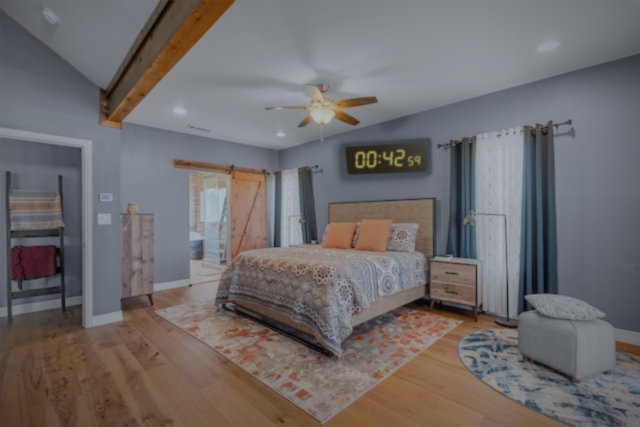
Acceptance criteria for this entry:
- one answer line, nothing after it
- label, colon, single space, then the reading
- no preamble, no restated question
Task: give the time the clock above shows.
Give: 0:42
